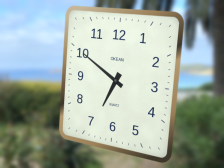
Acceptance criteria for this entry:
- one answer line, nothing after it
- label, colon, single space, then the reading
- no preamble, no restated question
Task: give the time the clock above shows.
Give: 6:50
